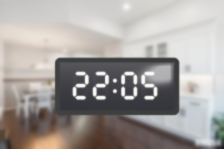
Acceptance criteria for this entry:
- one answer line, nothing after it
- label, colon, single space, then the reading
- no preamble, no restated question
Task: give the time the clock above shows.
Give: 22:05
